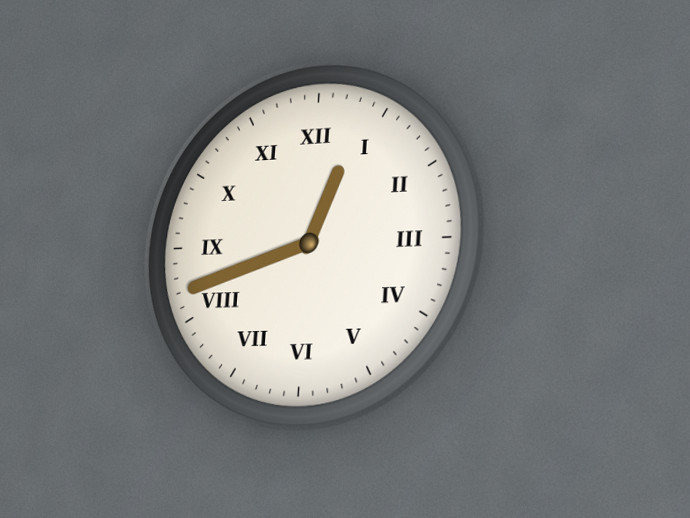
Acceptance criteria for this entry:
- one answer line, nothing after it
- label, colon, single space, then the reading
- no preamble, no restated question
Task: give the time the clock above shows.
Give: 12:42
